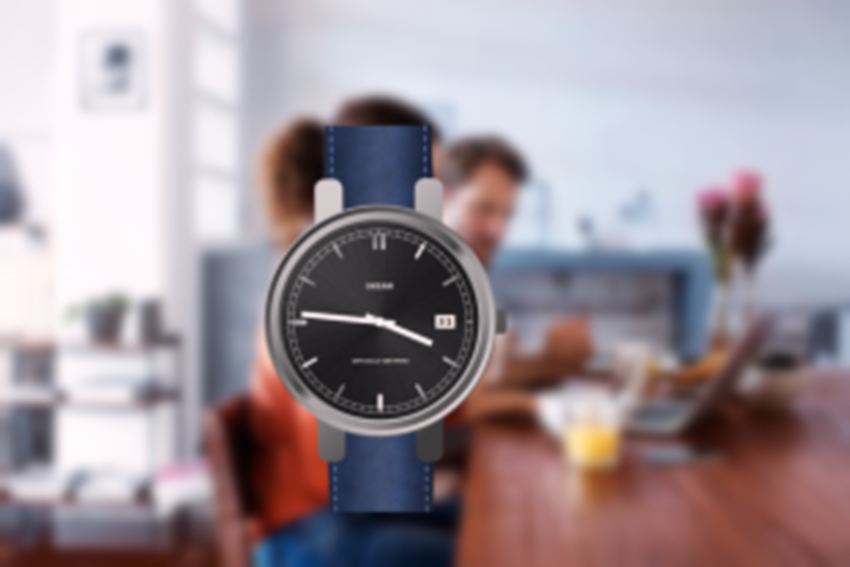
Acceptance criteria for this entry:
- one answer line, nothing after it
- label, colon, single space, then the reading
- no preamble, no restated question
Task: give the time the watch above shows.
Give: 3:46
